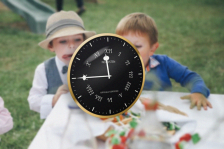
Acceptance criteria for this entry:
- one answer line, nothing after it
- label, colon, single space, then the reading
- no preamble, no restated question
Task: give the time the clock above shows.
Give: 11:45
